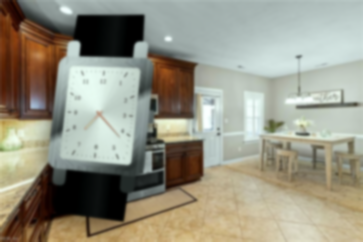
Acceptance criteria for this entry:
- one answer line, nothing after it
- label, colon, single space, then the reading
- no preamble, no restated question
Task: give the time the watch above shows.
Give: 7:22
